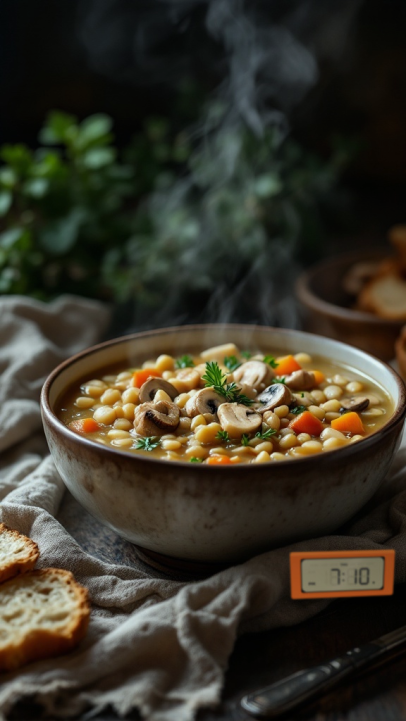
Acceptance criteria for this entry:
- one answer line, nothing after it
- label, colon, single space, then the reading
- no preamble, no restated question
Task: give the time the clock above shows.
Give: 7:10
